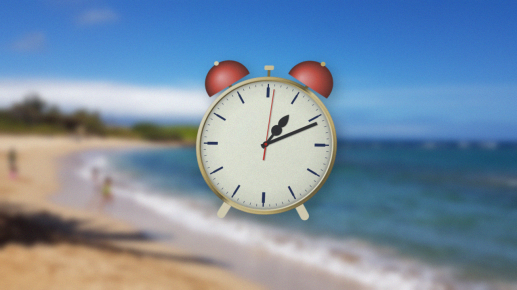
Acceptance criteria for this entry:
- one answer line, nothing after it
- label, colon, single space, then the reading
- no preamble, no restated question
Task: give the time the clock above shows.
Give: 1:11:01
